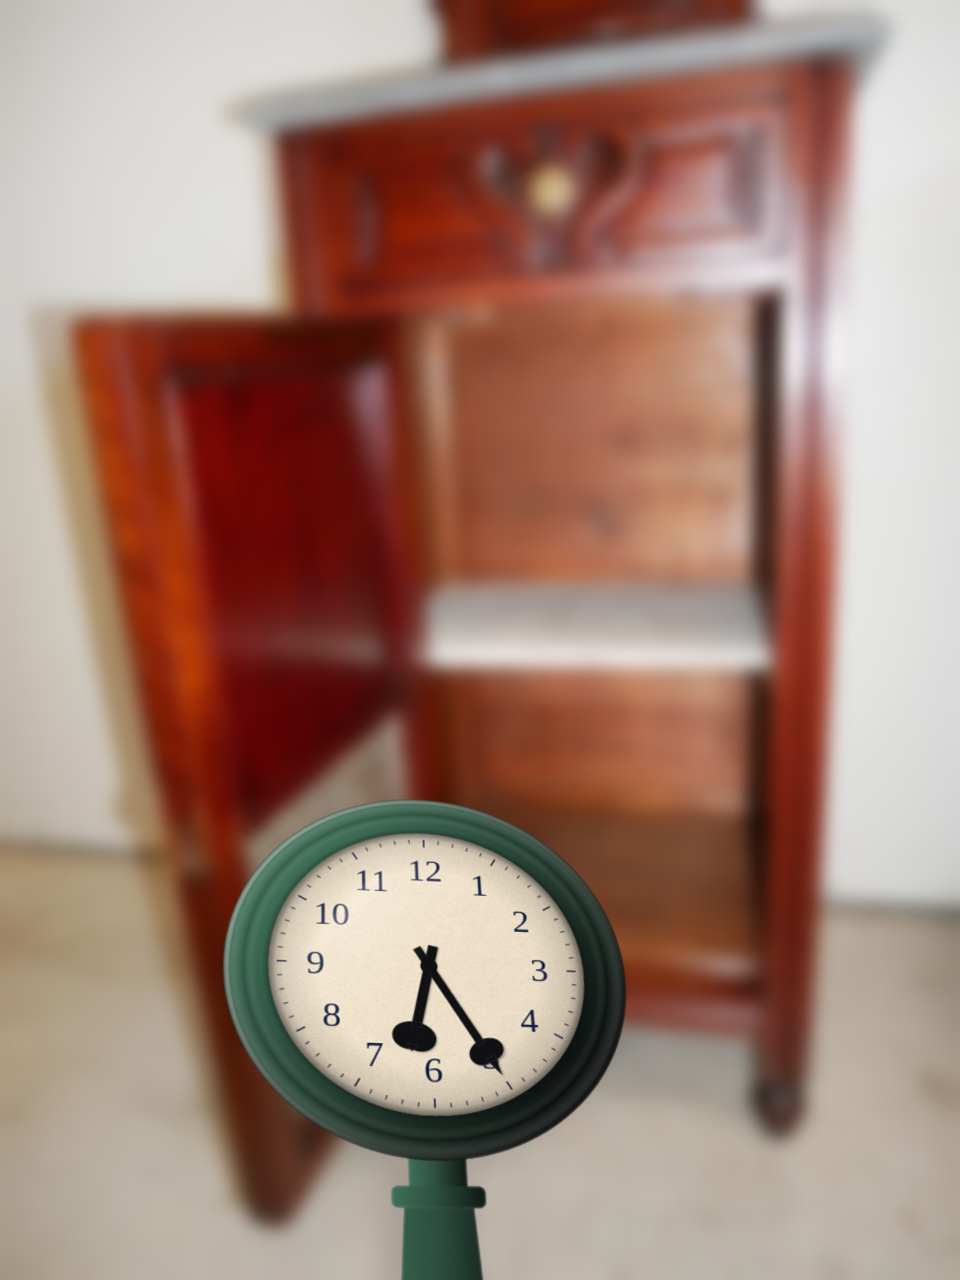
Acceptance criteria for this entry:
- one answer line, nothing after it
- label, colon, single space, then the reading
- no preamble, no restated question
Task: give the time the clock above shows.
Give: 6:25
